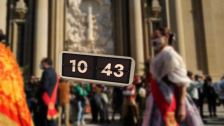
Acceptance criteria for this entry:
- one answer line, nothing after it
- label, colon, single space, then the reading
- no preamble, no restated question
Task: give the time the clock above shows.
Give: 10:43
